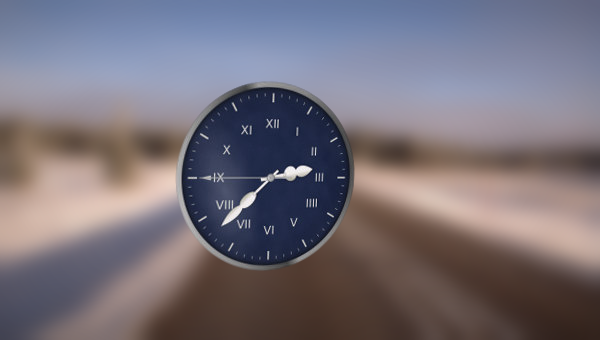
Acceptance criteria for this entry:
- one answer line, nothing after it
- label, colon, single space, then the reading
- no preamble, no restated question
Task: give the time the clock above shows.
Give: 2:37:45
